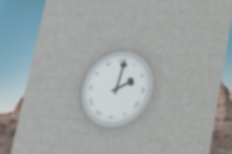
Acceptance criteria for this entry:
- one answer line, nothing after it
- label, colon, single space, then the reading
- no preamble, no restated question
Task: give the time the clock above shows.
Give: 2:01
